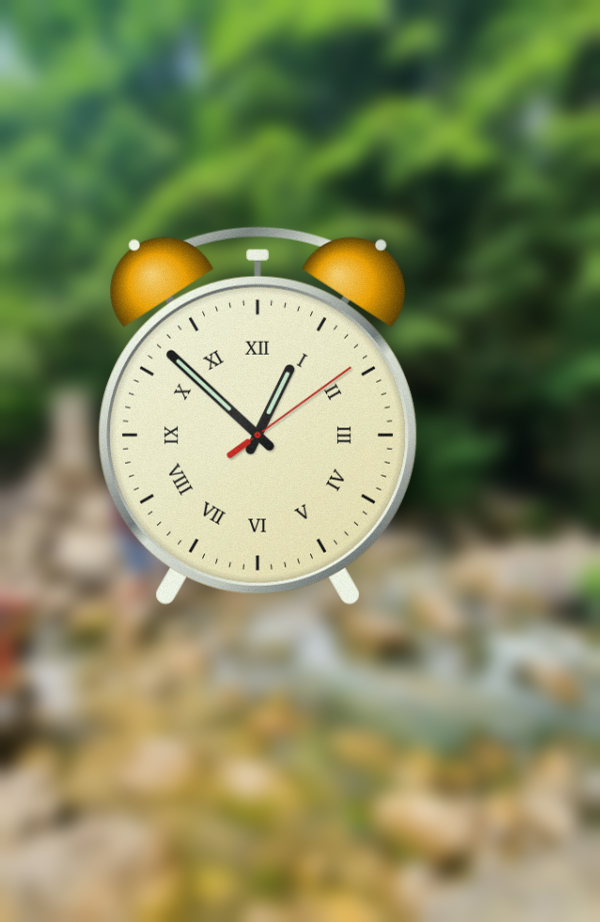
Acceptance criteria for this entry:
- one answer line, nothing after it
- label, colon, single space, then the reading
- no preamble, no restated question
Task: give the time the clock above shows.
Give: 12:52:09
